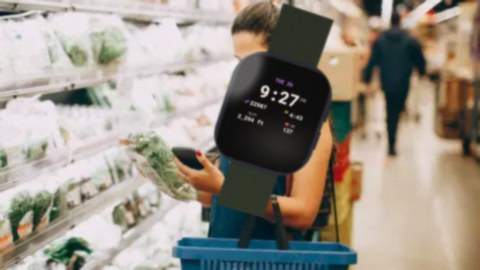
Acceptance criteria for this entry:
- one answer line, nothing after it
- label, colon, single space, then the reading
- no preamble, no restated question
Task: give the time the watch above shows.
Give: 9:27
